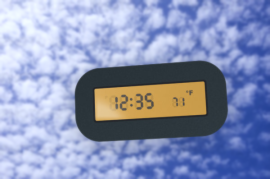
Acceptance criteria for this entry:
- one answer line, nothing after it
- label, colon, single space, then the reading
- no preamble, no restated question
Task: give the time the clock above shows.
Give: 12:35
